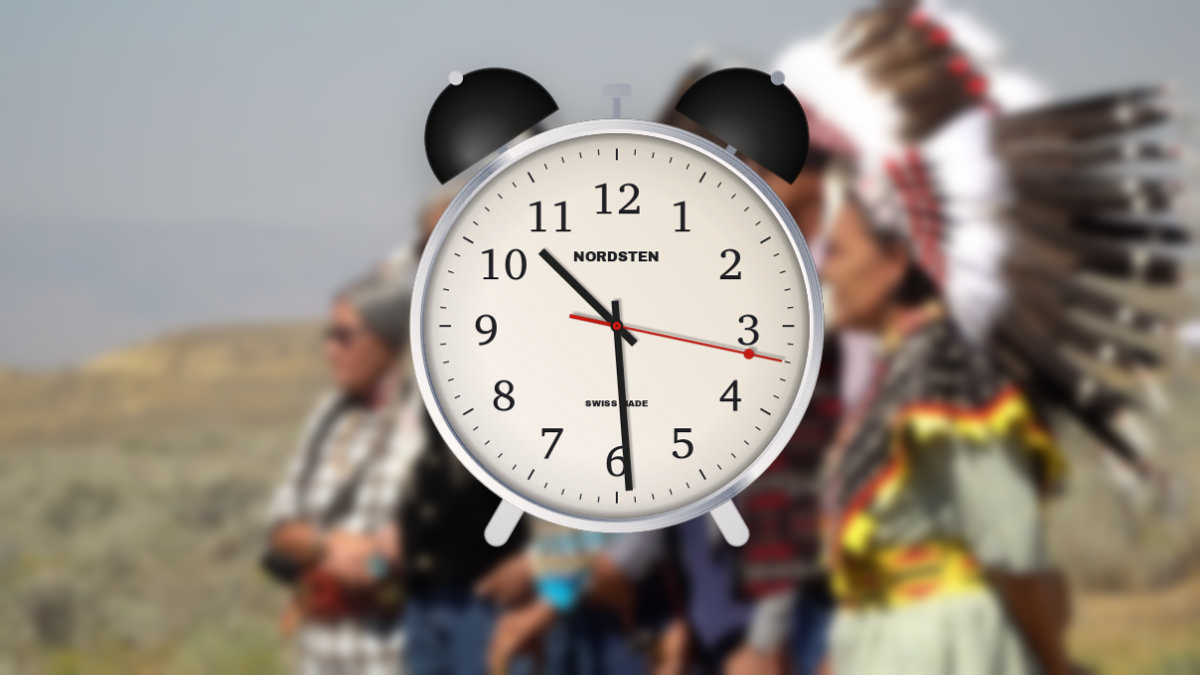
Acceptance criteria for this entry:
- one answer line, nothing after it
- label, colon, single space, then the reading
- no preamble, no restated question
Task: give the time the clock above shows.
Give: 10:29:17
